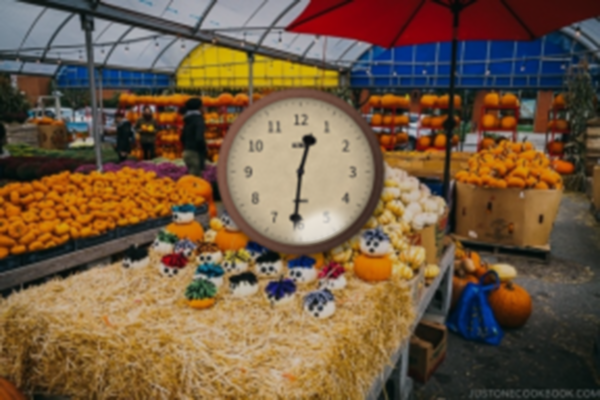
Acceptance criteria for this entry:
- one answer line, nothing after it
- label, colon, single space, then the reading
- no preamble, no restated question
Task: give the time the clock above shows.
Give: 12:31
